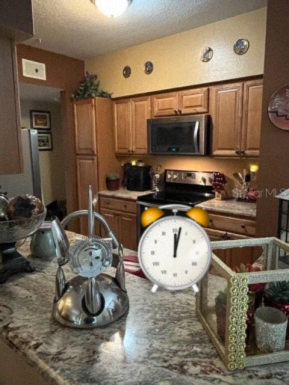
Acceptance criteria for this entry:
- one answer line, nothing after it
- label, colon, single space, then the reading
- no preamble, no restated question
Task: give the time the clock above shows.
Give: 12:02
